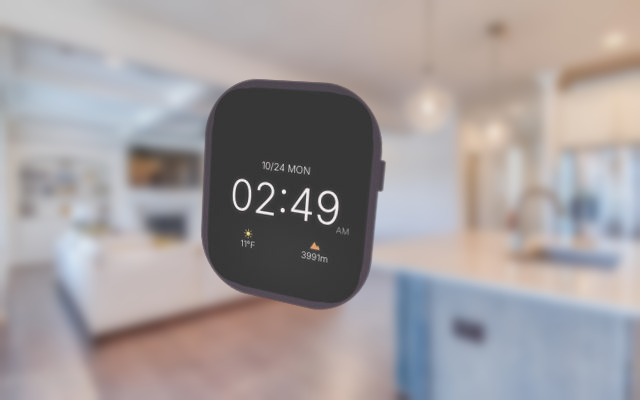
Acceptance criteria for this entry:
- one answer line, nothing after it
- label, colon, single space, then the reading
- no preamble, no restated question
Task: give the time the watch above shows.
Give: 2:49
